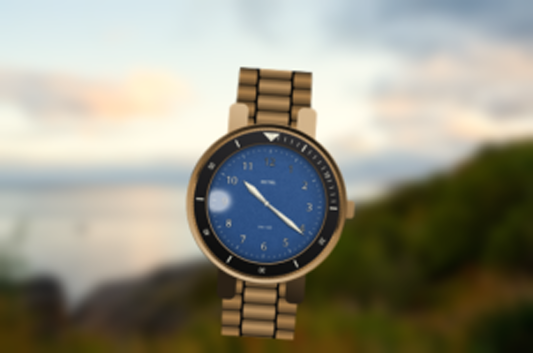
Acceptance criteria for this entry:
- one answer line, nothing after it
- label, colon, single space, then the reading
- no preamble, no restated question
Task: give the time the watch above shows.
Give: 10:21
